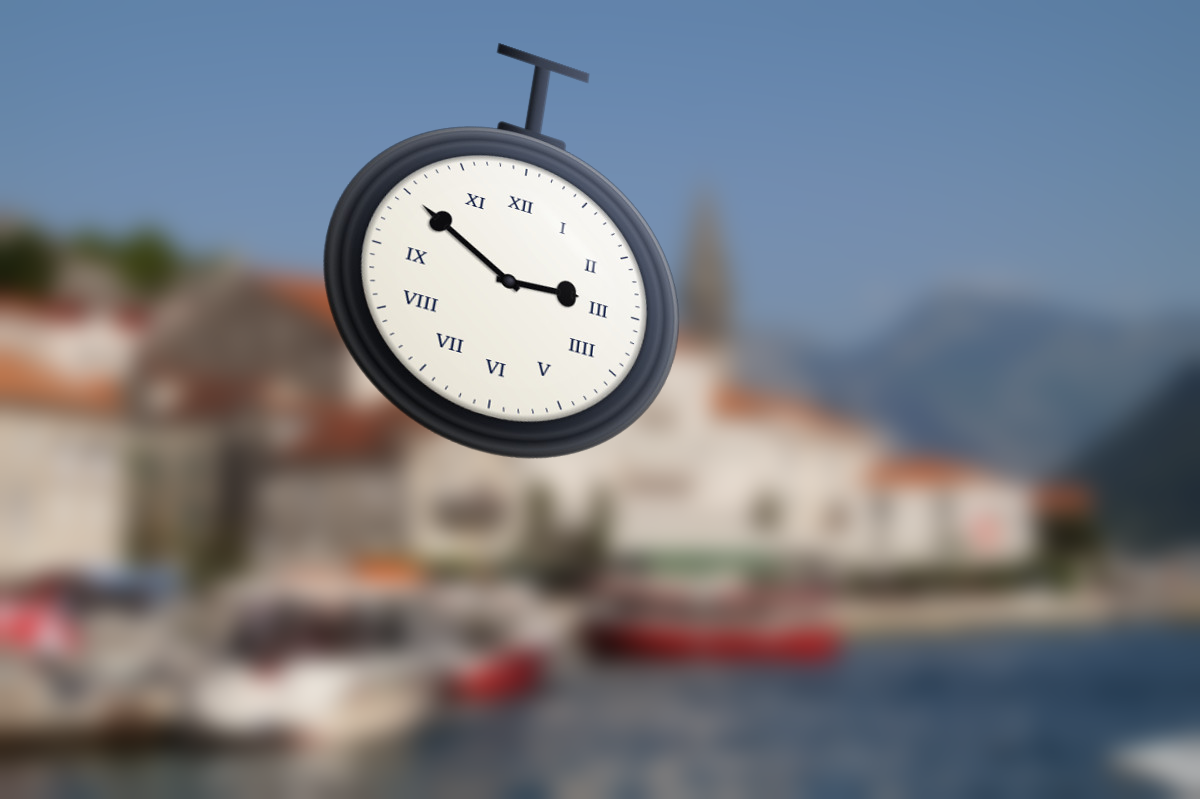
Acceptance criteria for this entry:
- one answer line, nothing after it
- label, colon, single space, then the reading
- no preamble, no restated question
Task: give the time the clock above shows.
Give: 2:50
